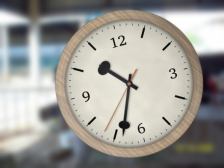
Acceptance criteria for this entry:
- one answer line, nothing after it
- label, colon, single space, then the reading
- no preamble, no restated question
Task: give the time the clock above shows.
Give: 10:33:37
